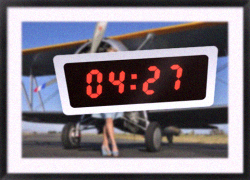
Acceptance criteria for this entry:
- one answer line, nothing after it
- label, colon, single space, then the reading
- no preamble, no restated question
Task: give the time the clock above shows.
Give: 4:27
